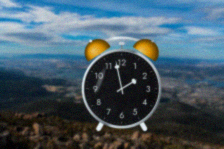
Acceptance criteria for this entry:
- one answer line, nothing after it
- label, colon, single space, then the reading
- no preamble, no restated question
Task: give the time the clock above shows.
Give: 1:58
